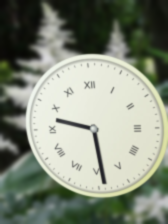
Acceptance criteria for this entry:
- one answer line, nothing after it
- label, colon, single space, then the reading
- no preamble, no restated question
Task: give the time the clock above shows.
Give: 9:29
